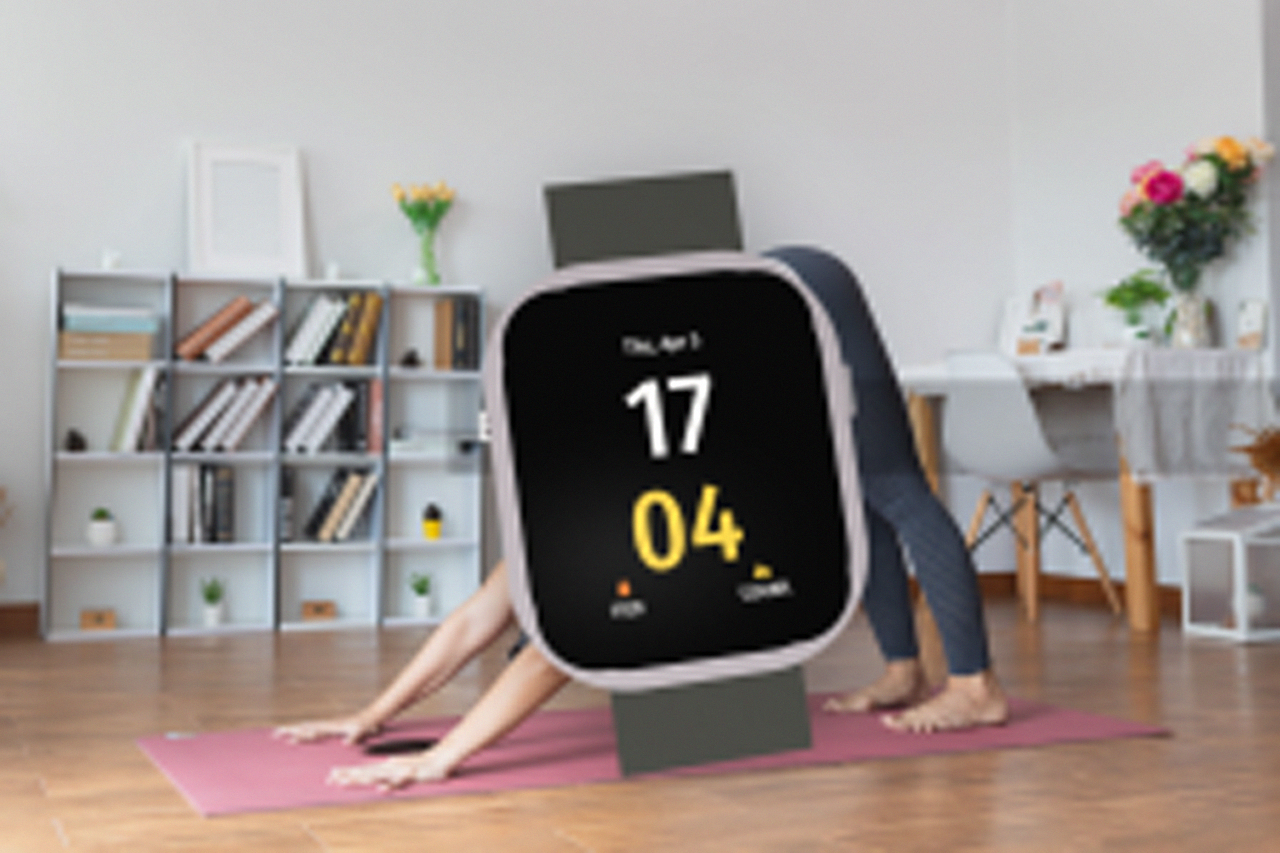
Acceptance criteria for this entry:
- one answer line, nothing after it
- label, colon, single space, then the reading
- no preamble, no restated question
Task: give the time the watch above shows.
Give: 17:04
